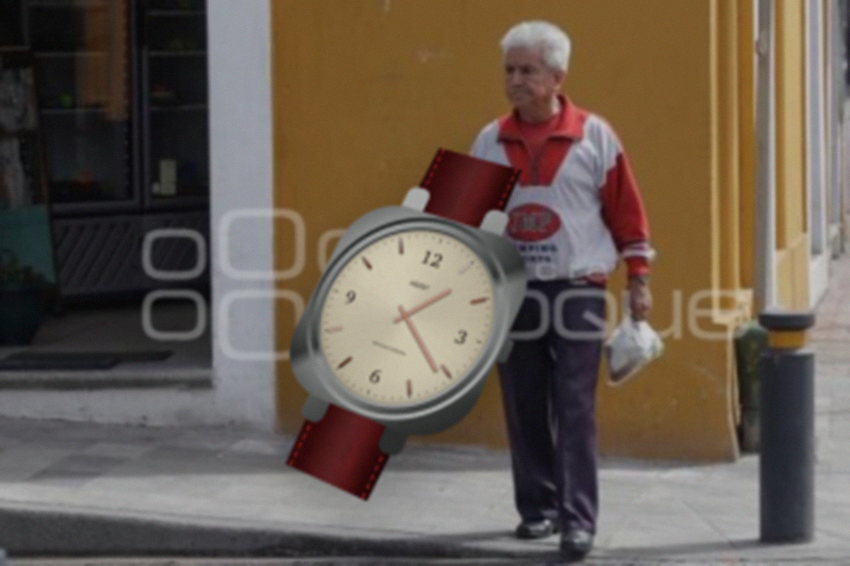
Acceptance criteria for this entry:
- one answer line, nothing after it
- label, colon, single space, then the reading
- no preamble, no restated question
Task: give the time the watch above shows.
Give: 1:21
